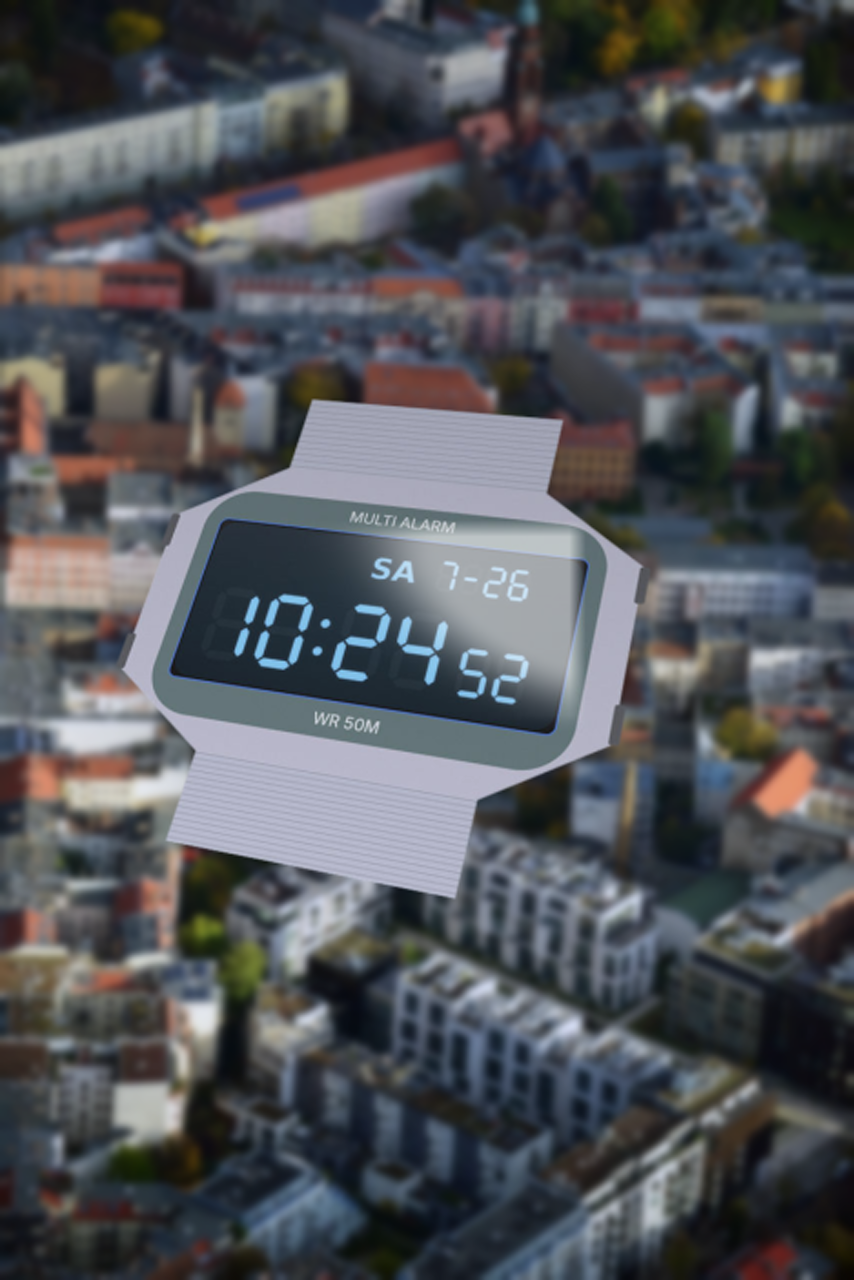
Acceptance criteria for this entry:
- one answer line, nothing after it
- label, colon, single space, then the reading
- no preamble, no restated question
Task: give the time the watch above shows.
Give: 10:24:52
